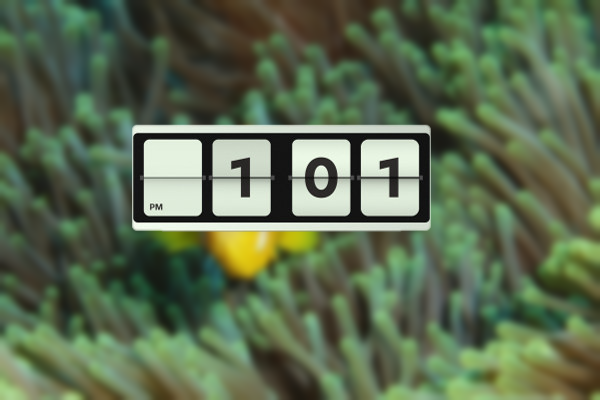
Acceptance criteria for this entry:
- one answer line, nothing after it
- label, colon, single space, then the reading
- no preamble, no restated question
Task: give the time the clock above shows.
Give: 1:01
